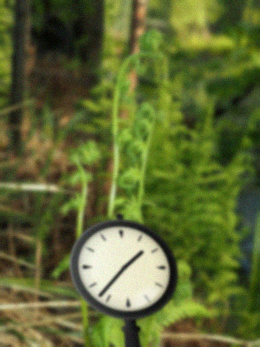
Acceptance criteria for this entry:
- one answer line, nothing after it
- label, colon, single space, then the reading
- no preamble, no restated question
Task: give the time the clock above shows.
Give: 1:37
